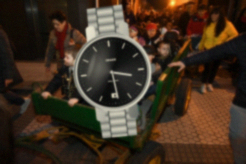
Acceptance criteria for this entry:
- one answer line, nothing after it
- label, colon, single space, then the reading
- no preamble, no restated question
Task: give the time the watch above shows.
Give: 3:29
